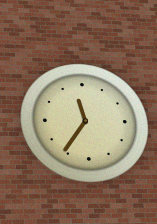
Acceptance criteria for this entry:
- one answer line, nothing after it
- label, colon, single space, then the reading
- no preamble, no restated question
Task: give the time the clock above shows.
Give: 11:36
